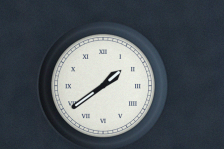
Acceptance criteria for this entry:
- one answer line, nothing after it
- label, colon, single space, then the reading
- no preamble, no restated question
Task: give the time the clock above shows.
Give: 1:39
